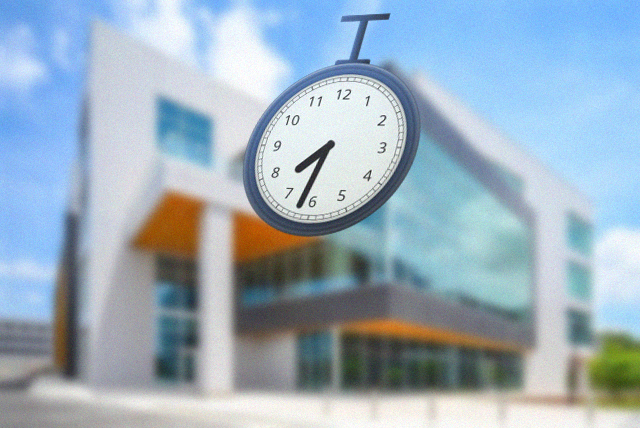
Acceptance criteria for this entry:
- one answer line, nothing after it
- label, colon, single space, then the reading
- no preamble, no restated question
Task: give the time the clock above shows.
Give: 7:32
